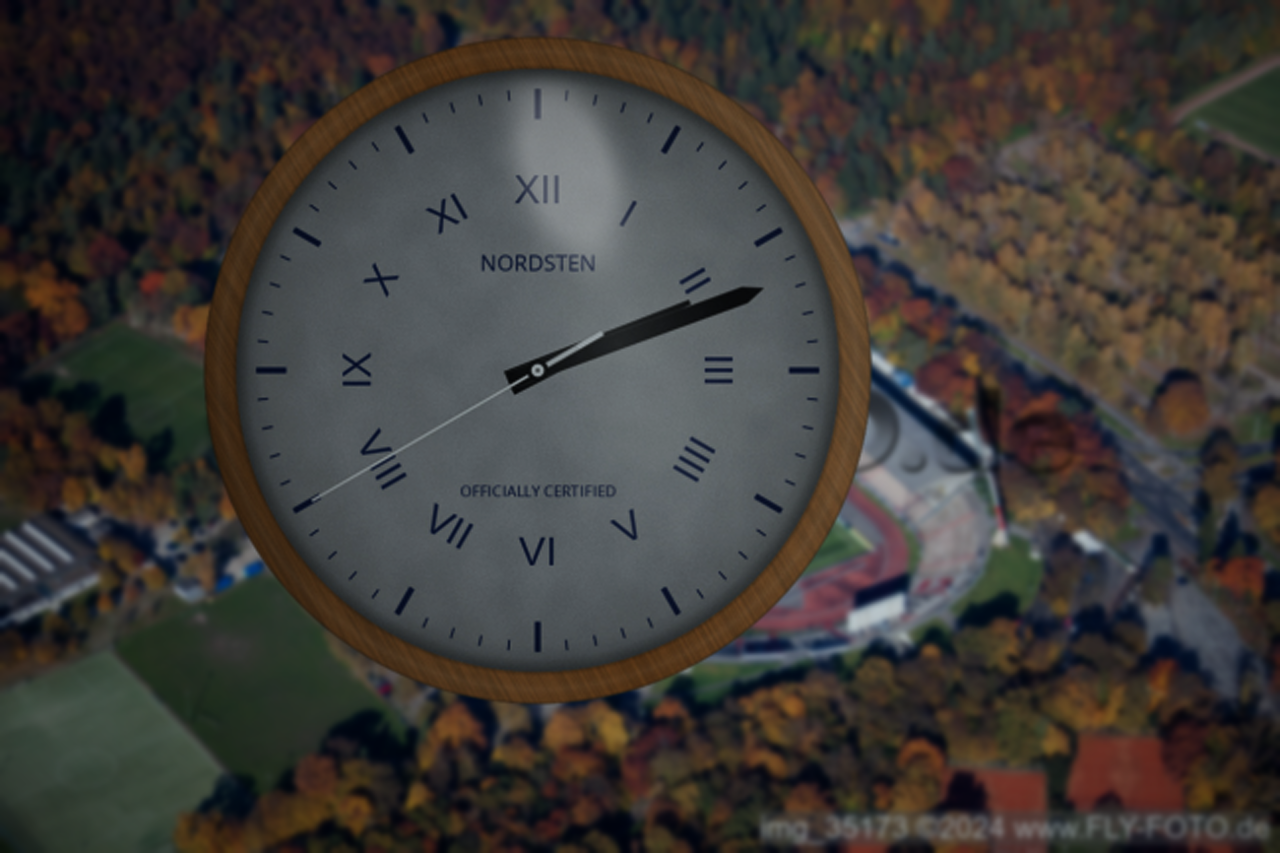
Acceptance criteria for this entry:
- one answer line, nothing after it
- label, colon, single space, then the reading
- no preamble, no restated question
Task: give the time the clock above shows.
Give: 2:11:40
